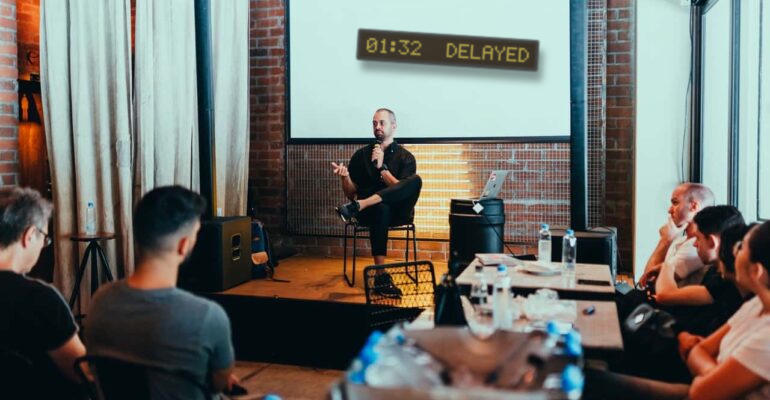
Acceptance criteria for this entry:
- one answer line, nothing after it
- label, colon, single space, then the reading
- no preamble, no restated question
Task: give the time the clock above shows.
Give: 1:32
